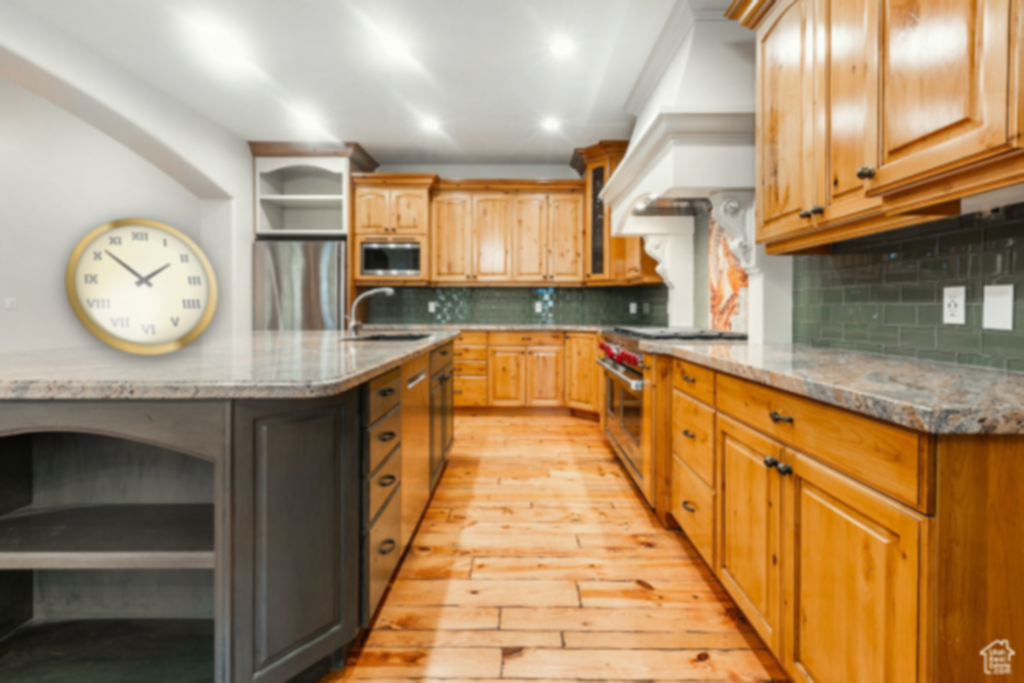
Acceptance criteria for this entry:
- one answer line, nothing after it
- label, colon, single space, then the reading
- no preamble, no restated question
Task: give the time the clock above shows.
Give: 1:52
